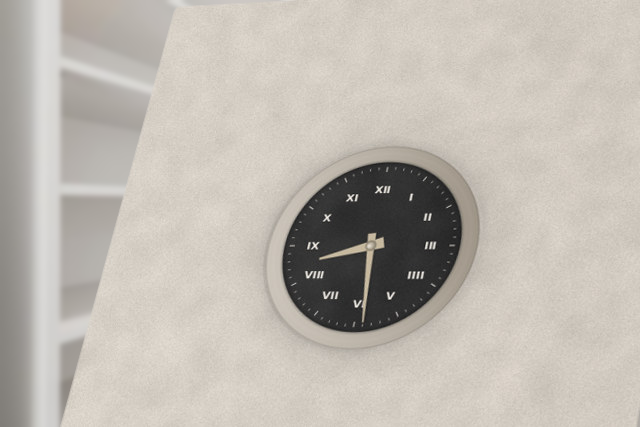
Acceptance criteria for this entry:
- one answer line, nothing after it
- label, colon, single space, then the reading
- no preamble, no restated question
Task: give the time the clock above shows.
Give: 8:29
